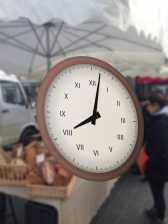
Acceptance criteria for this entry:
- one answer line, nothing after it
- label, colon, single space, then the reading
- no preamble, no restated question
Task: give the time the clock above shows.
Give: 8:02
